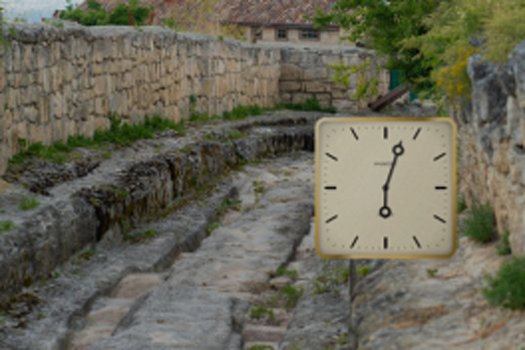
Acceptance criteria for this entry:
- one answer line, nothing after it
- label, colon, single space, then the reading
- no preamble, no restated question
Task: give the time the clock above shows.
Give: 6:03
